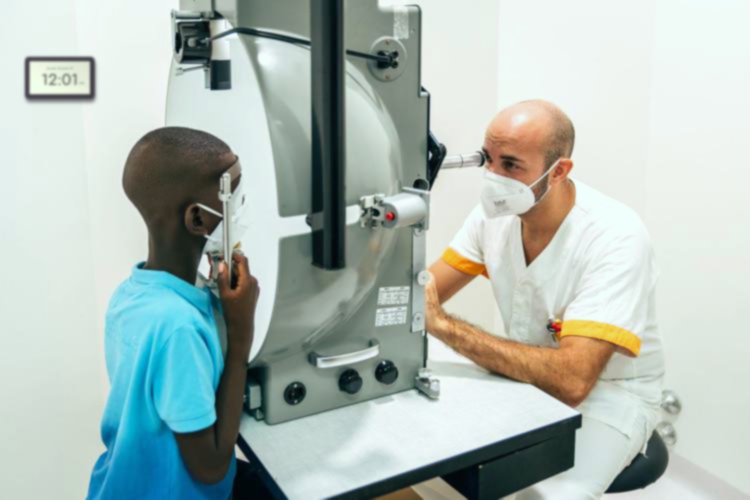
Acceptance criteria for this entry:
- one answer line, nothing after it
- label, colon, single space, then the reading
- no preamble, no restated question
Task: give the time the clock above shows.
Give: 12:01
